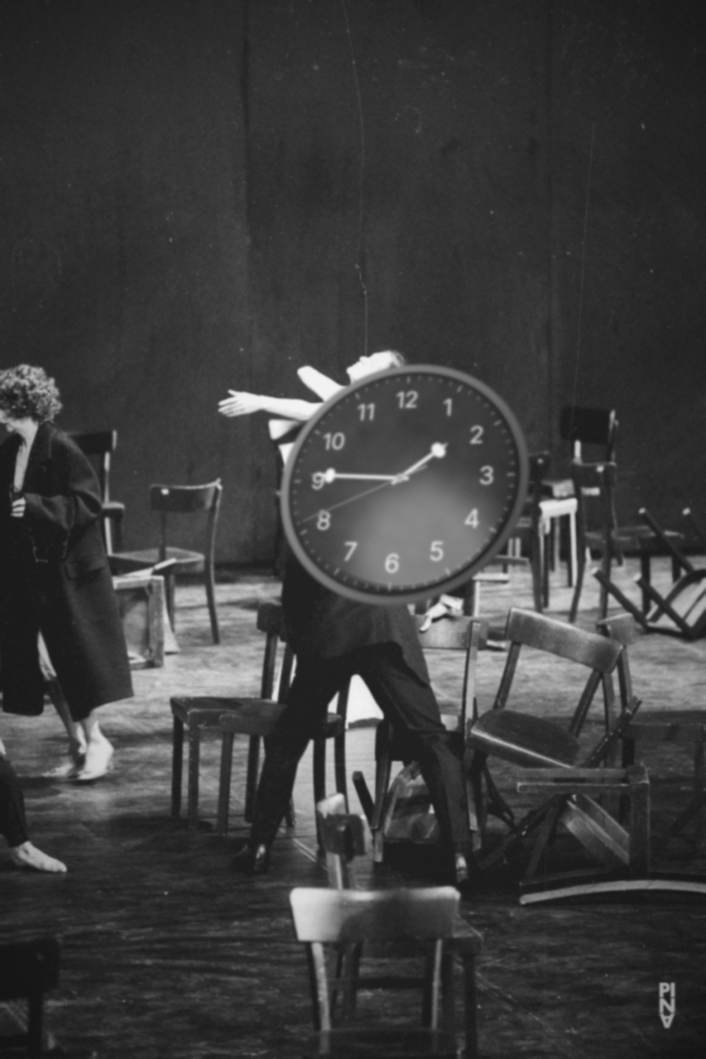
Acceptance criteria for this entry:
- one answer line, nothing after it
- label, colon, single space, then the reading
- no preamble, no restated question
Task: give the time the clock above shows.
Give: 1:45:41
